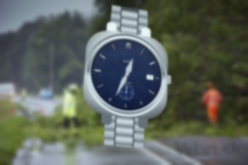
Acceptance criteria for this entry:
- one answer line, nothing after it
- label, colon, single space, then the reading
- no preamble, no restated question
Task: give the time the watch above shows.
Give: 12:34
